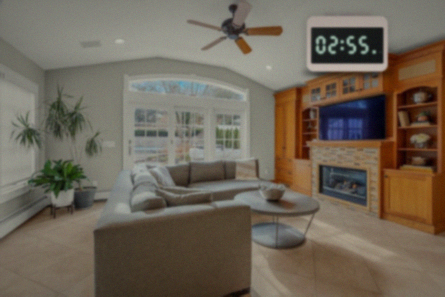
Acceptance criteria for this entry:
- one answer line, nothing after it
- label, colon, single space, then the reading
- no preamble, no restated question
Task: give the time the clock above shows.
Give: 2:55
